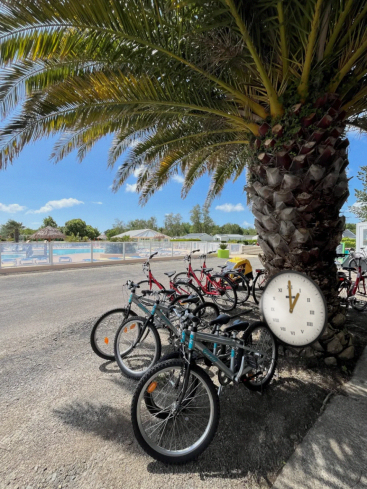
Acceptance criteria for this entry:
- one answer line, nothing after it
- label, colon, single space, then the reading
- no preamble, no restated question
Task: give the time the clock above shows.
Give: 1:00
